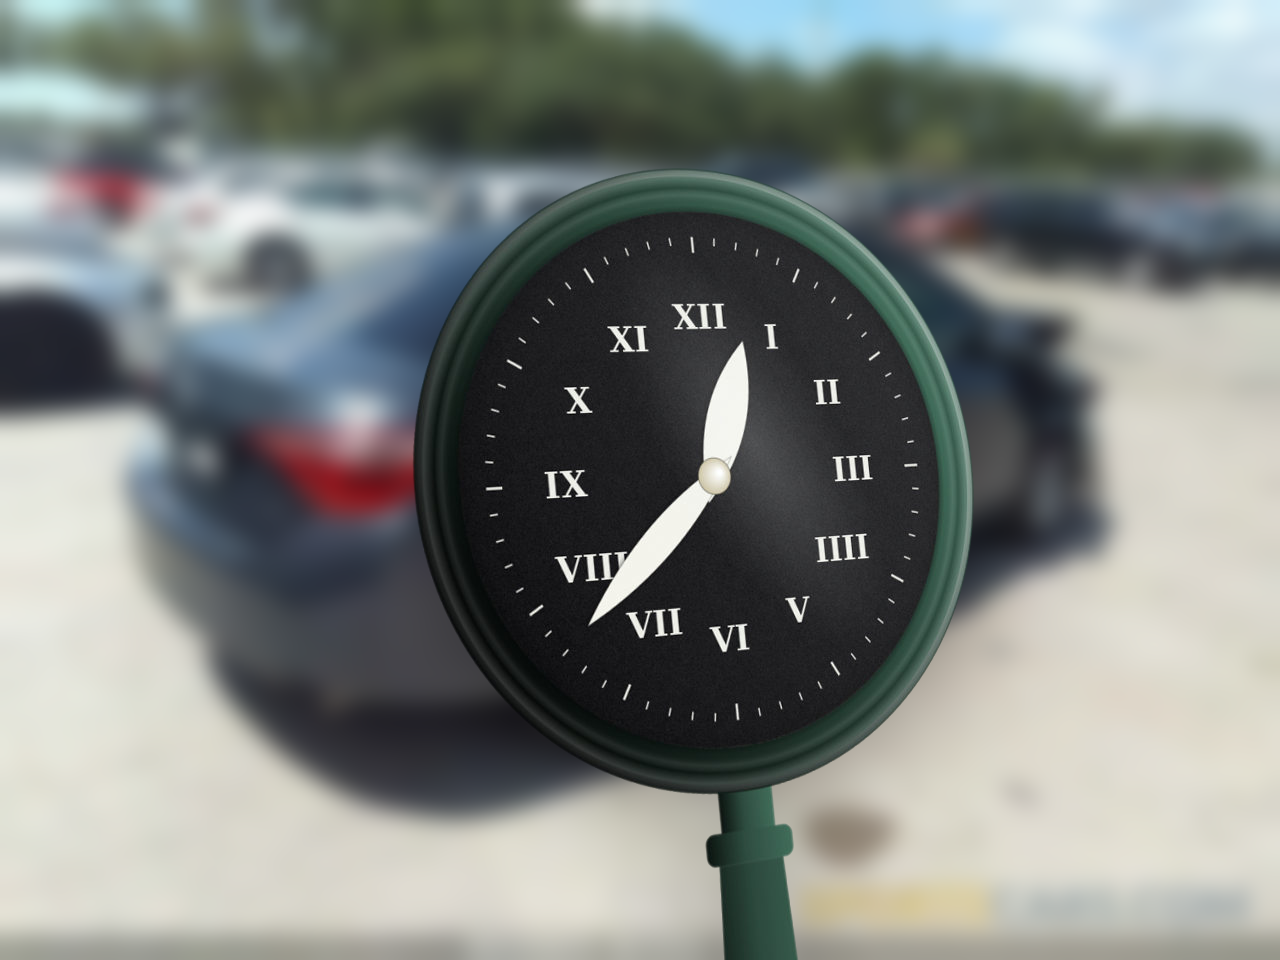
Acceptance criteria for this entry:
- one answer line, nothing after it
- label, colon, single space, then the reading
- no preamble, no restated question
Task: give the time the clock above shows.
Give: 12:38
